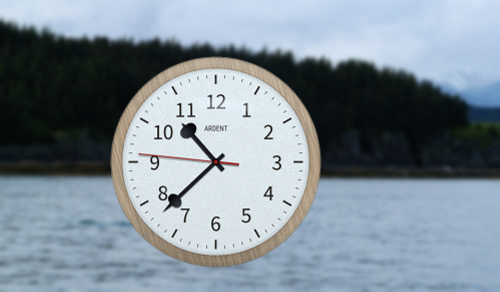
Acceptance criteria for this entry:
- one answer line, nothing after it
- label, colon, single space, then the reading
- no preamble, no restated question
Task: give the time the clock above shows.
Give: 10:37:46
